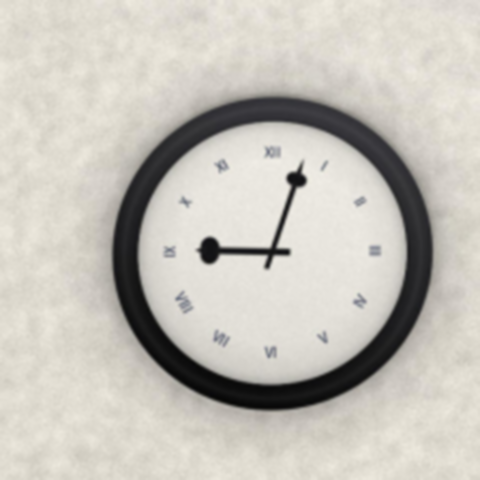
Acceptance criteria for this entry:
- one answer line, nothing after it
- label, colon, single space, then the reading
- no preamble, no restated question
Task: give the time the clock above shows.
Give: 9:03
